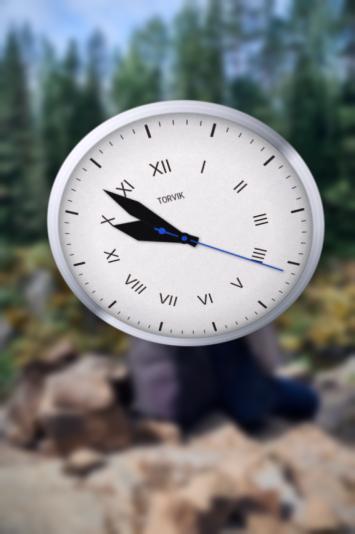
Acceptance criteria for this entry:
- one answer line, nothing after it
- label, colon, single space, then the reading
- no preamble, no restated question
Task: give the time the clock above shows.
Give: 9:53:21
